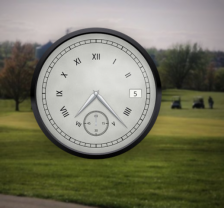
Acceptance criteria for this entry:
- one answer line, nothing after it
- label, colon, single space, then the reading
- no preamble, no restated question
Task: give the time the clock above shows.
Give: 7:23
